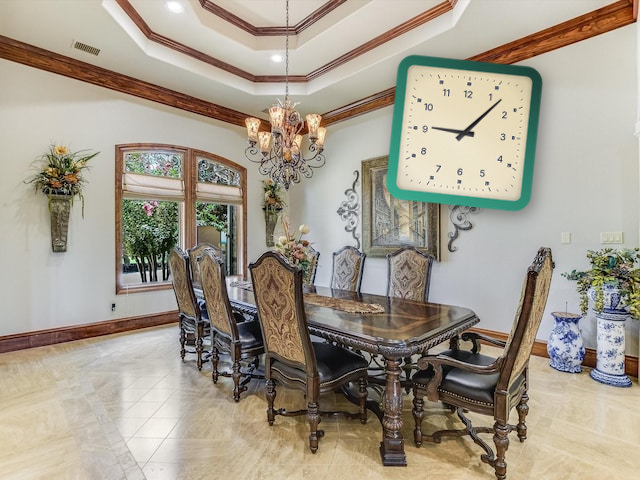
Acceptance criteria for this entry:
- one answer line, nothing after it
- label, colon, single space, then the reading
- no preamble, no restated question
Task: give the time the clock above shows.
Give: 9:07
